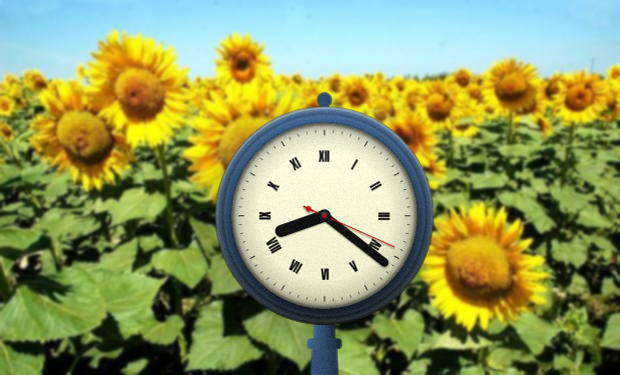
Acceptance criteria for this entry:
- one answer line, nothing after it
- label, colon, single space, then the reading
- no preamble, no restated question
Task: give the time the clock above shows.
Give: 8:21:19
